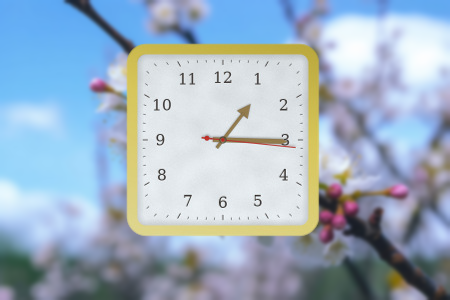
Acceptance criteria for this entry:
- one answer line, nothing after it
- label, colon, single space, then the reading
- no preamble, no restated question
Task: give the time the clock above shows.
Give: 1:15:16
